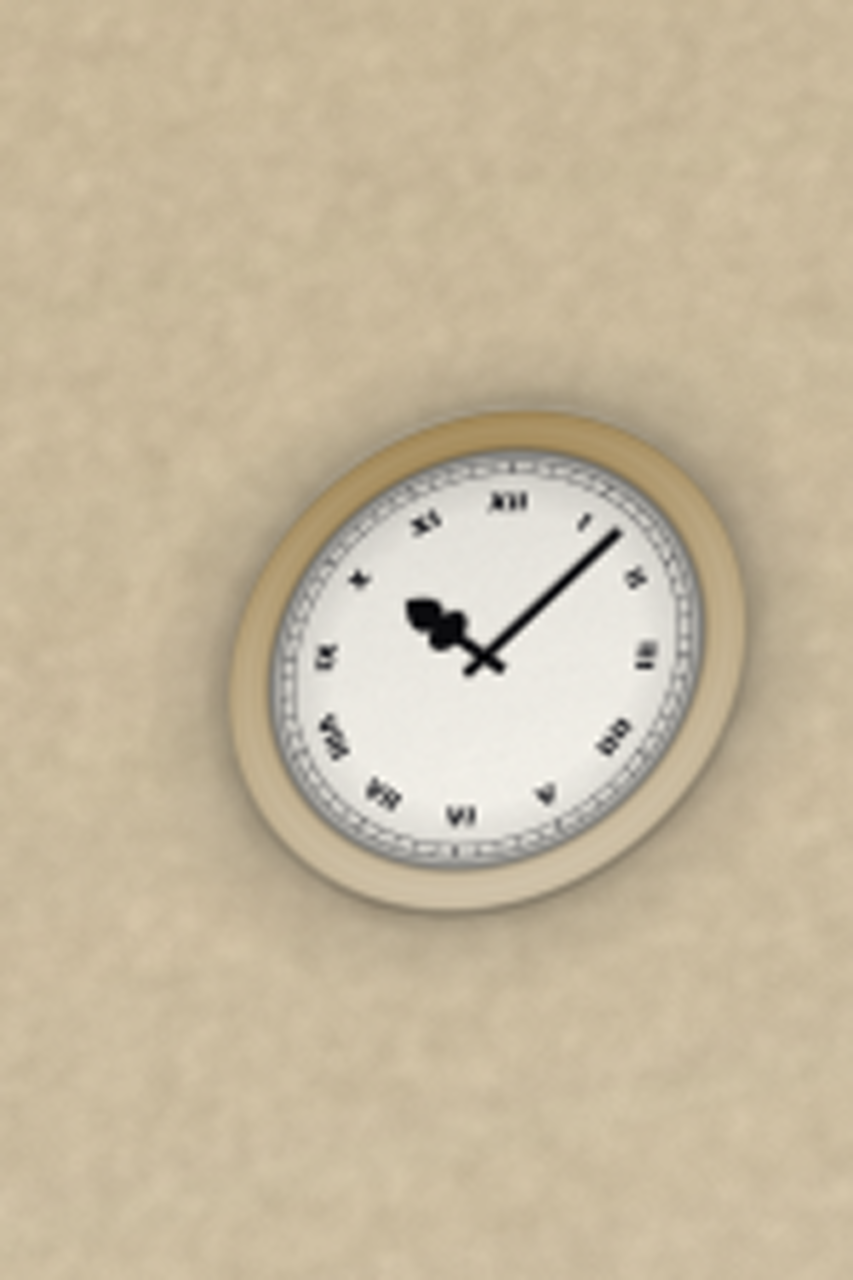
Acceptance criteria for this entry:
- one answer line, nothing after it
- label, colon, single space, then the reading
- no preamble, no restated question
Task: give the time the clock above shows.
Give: 10:07
